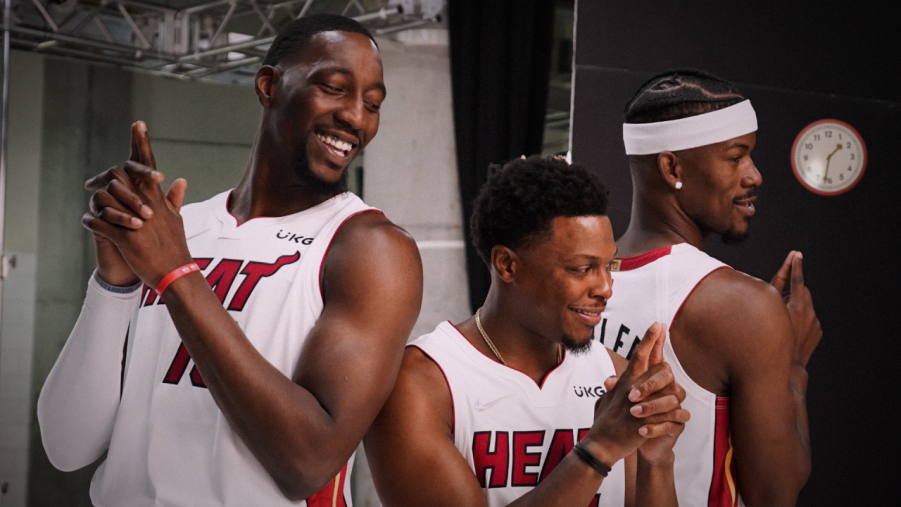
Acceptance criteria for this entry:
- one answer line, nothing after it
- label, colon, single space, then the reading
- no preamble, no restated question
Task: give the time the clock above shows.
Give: 1:32
